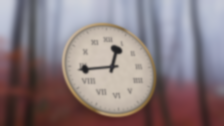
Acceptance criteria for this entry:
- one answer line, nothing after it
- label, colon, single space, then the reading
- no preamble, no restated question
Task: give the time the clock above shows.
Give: 12:44
